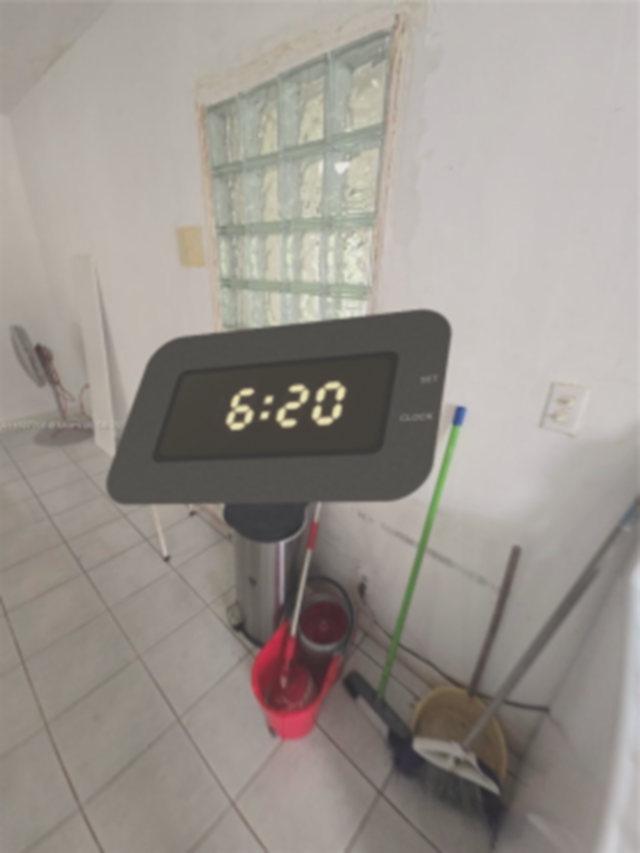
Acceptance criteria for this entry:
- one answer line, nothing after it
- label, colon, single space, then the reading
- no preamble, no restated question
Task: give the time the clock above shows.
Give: 6:20
